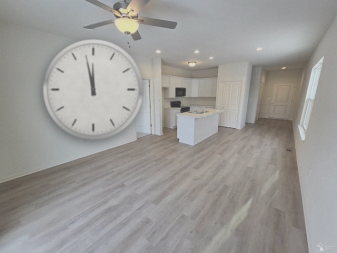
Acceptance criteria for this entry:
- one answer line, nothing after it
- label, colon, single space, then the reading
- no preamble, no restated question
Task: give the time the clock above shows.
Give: 11:58
